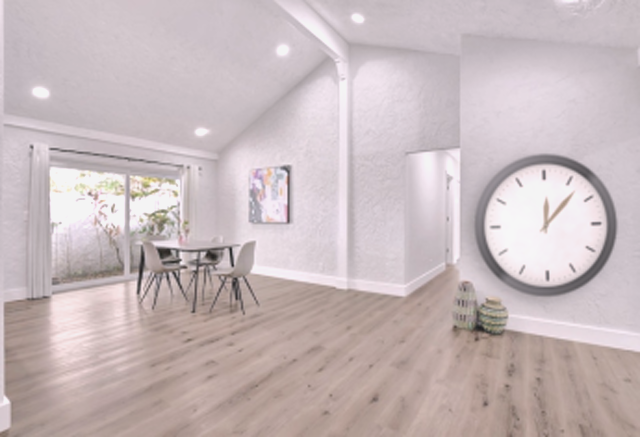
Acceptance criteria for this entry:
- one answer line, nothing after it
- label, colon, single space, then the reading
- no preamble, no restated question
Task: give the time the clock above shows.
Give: 12:07
